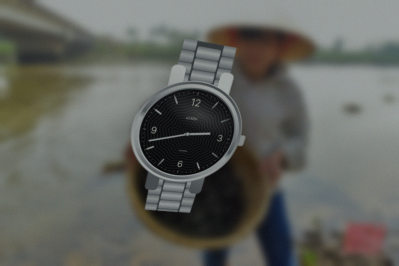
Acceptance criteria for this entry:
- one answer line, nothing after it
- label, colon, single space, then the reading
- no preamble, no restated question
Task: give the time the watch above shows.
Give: 2:42
